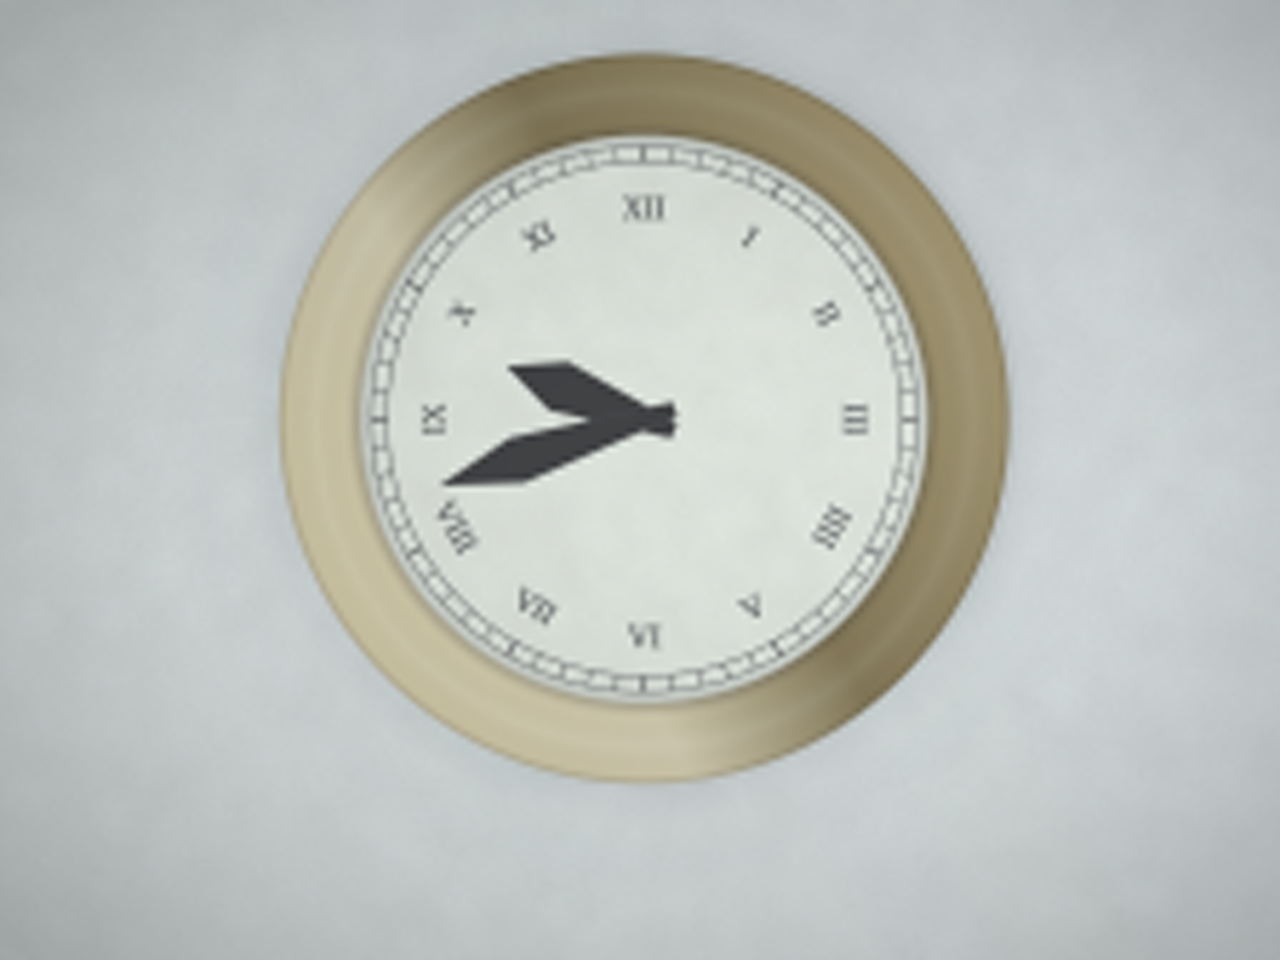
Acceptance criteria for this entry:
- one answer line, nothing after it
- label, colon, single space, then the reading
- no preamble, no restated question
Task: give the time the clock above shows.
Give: 9:42
